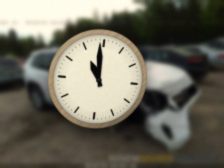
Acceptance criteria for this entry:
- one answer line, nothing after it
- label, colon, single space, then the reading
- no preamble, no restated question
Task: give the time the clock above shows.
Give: 10:59
